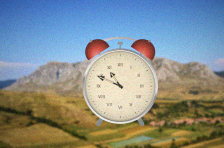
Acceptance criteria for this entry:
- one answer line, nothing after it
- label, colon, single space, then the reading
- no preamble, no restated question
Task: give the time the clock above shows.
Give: 10:49
